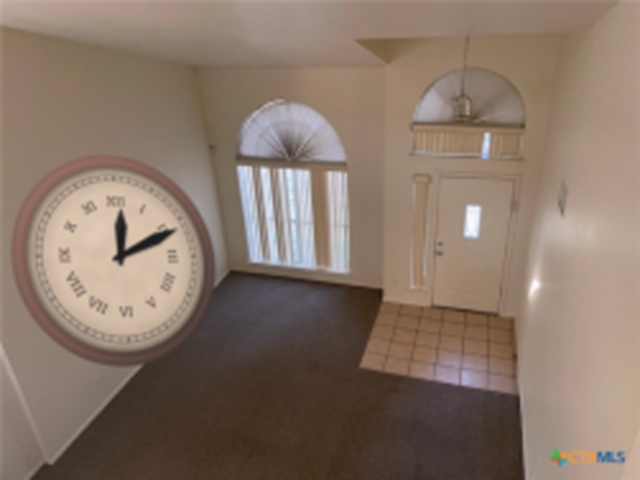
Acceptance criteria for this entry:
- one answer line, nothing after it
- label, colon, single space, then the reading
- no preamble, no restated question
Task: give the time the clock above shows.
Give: 12:11
